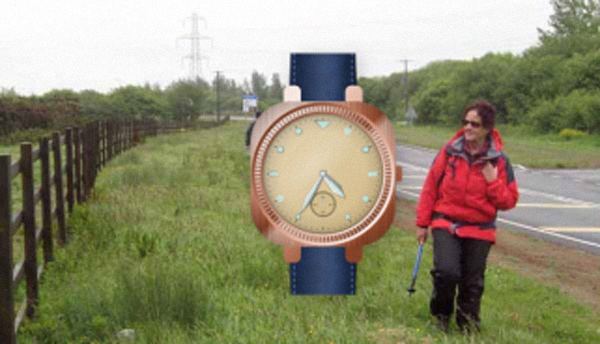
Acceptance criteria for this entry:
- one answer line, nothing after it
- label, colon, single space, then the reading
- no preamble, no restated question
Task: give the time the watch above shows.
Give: 4:35
